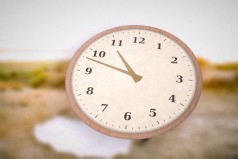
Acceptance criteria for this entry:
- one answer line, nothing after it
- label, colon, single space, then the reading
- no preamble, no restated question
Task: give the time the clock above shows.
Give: 10:48
